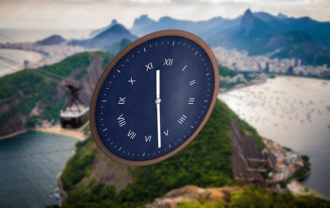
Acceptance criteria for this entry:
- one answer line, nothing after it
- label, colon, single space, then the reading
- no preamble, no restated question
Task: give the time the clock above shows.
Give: 11:27
